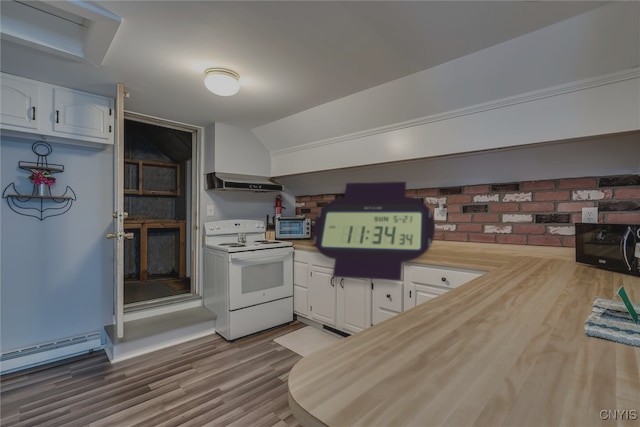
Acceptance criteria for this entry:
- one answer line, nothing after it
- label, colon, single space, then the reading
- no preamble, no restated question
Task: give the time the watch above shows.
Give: 11:34:34
